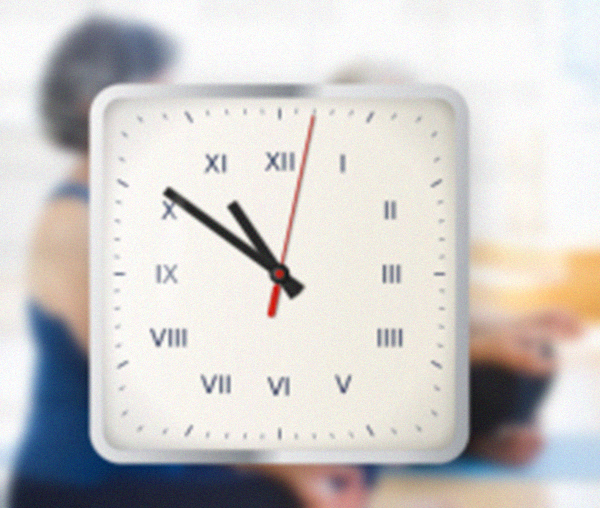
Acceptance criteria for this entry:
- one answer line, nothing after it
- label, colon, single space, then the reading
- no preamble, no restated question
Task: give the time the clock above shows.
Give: 10:51:02
